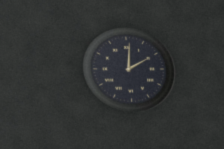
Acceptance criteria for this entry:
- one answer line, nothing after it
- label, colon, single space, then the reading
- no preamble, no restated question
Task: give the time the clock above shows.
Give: 2:01
